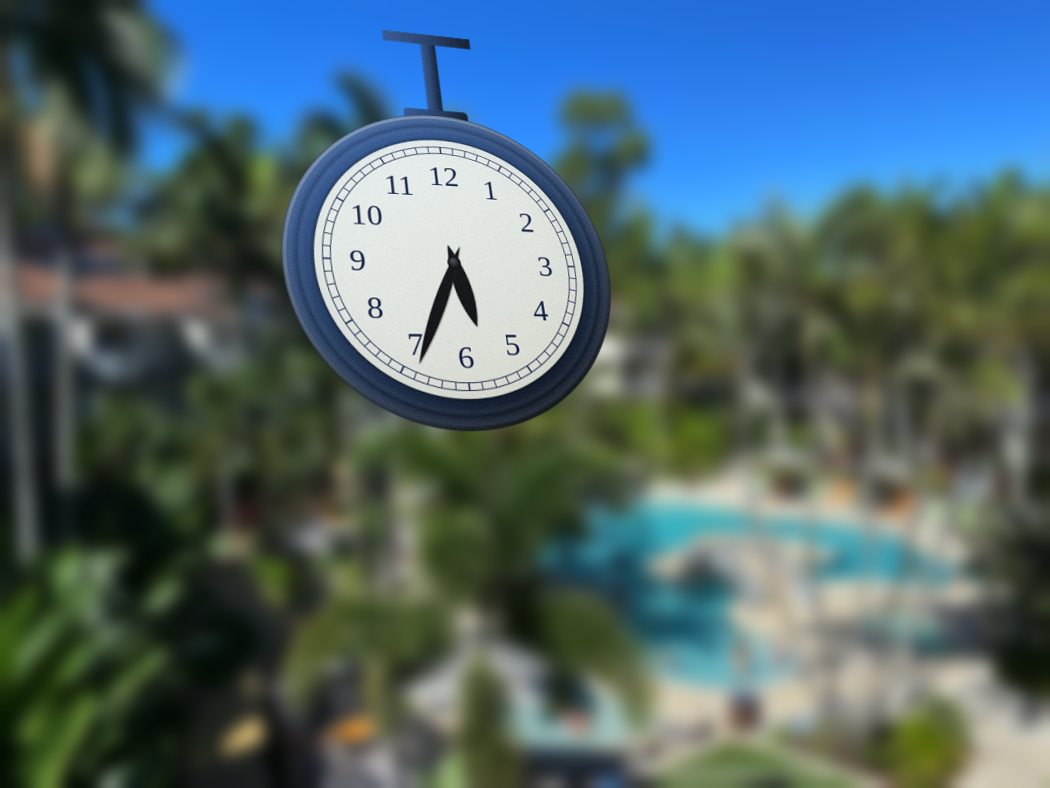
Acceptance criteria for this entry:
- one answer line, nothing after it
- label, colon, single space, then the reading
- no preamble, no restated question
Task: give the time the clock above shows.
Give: 5:34
